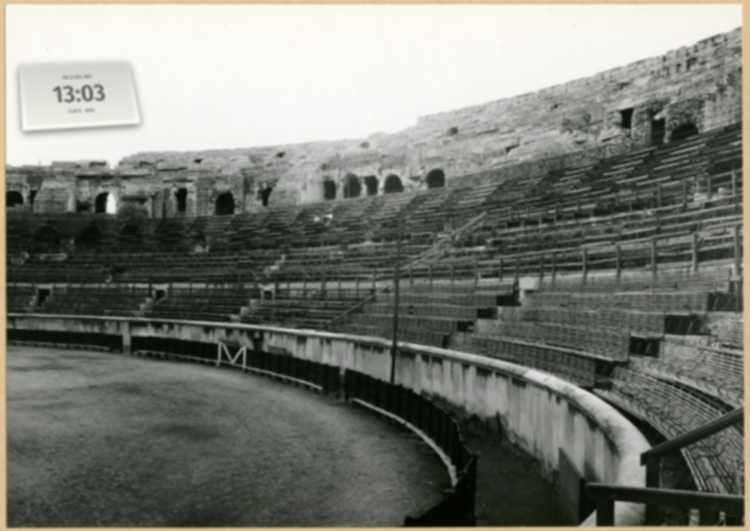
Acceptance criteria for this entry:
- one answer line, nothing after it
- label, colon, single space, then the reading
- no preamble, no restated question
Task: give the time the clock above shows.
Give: 13:03
